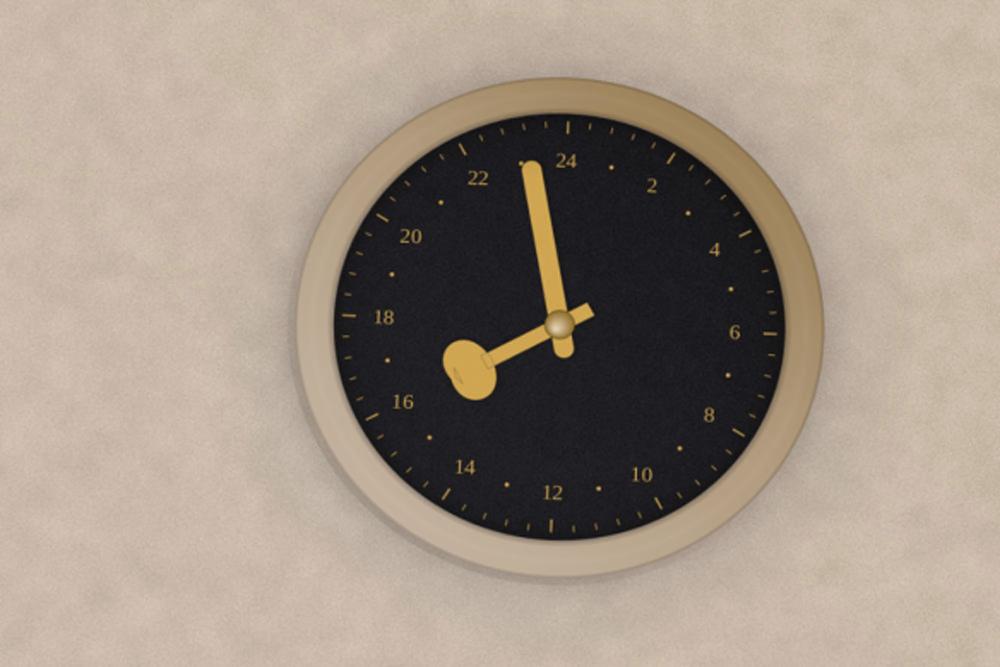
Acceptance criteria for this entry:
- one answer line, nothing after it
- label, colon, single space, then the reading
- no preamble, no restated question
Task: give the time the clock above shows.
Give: 15:58
